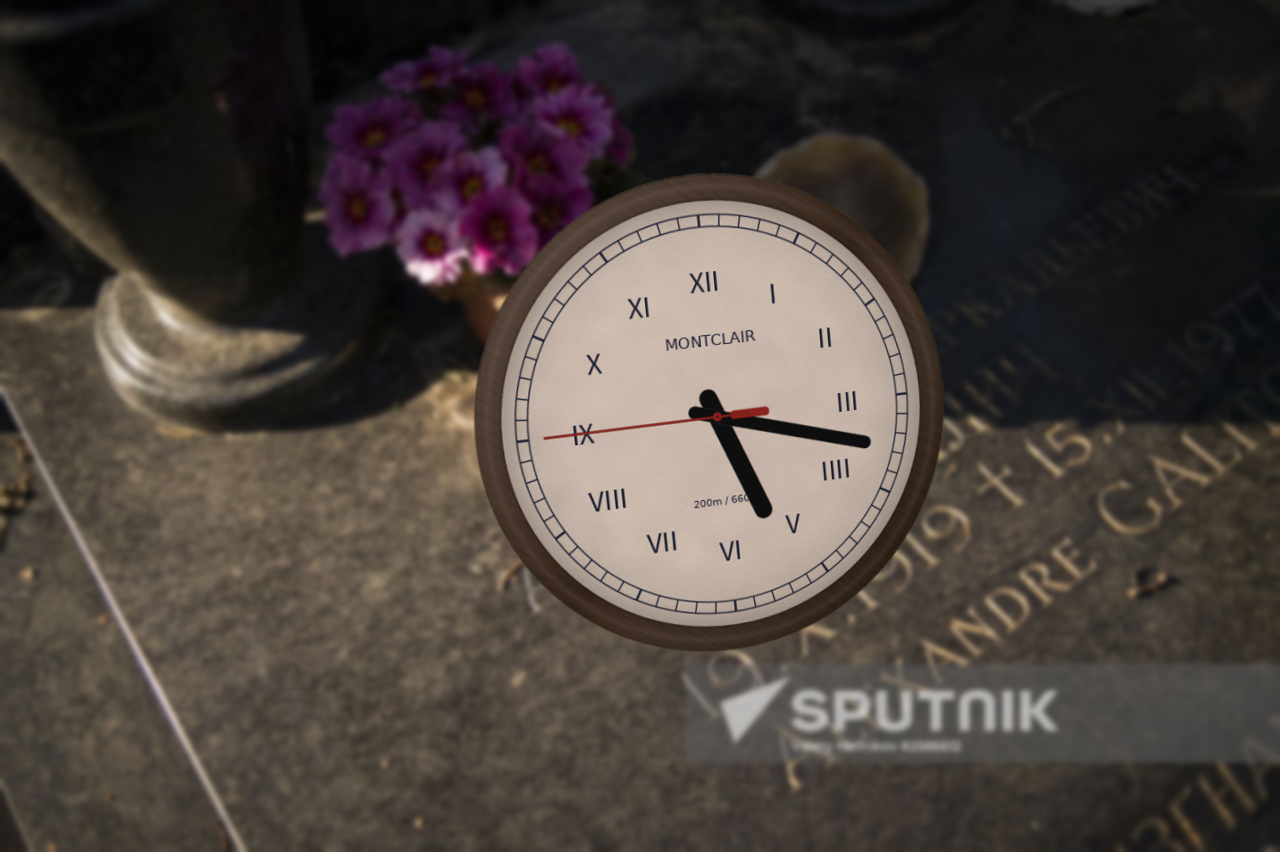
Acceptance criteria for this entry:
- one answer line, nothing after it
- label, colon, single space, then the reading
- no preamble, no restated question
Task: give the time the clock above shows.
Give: 5:17:45
